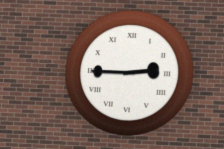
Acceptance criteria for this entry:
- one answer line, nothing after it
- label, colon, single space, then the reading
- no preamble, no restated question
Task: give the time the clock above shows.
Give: 2:45
